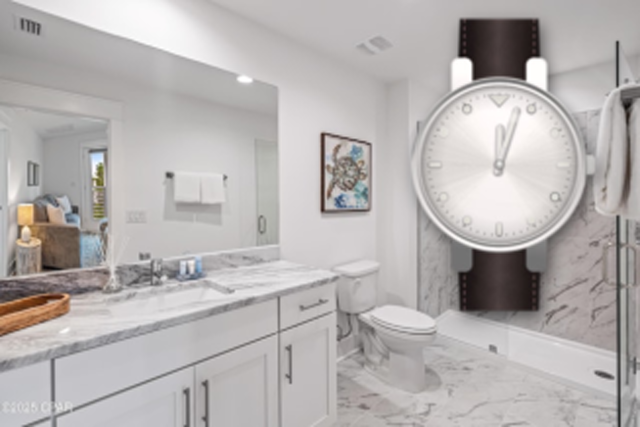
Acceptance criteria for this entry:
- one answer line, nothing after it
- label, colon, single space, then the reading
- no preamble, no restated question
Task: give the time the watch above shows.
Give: 12:03
